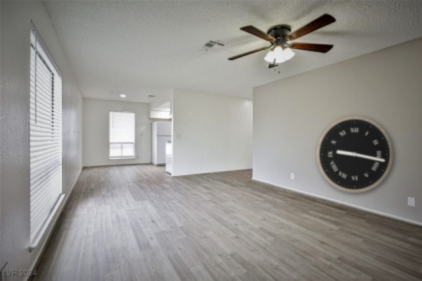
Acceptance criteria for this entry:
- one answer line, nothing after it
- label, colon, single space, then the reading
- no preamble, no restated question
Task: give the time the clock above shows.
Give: 9:17
